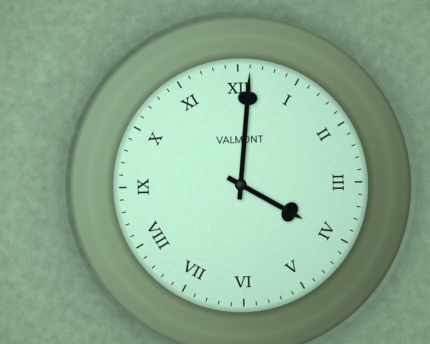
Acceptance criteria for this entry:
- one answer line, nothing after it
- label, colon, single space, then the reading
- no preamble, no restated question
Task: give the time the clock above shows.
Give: 4:01
